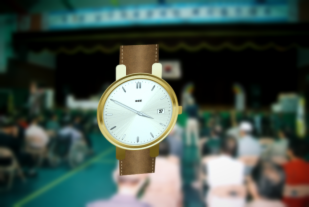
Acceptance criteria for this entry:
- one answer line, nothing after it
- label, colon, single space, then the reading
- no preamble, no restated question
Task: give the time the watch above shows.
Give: 3:50
